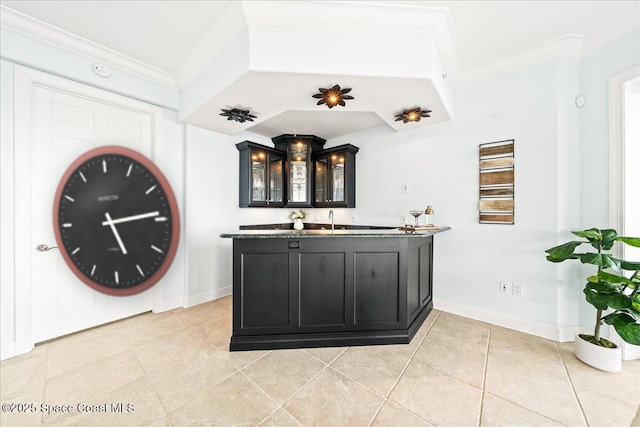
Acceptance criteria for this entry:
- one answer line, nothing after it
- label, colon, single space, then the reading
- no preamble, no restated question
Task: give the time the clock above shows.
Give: 5:14
